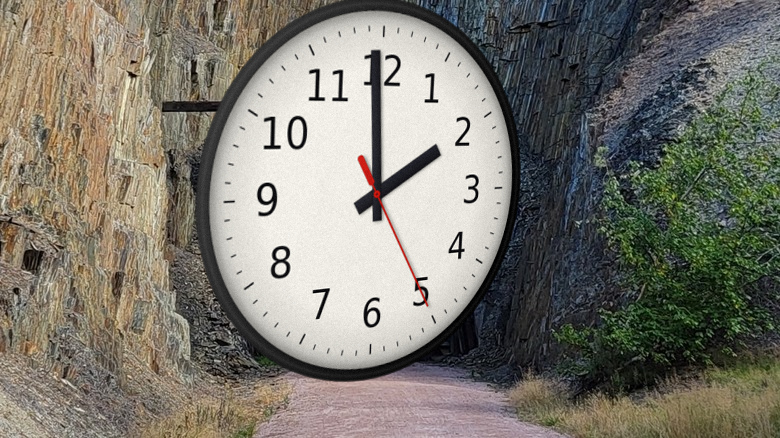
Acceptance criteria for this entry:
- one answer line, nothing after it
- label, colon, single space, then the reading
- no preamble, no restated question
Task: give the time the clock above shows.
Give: 1:59:25
